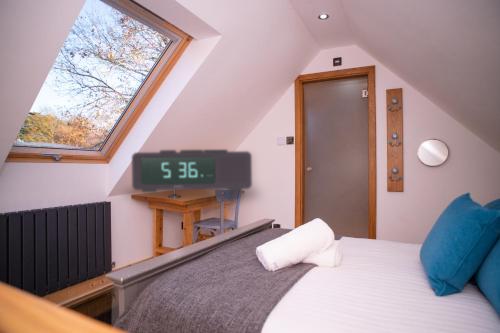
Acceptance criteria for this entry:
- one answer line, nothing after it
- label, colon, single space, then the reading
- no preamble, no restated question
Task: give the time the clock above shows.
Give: 5:36
